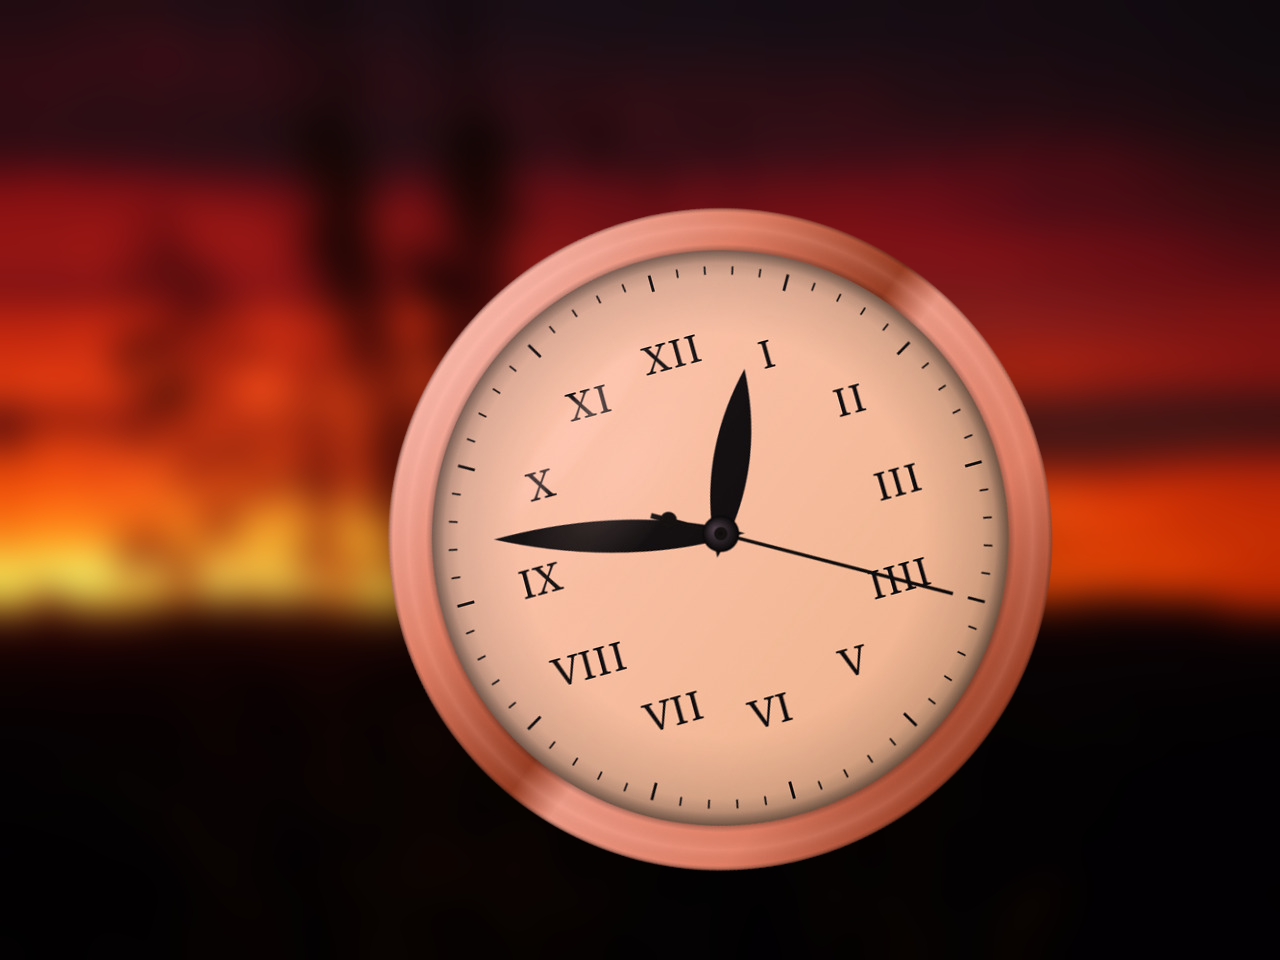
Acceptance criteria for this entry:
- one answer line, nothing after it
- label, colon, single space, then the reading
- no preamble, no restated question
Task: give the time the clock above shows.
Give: 12:47:20
